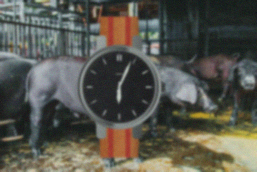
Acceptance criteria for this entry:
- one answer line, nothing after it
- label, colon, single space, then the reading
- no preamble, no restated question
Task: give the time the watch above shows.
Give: 6:04
